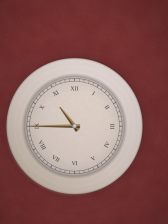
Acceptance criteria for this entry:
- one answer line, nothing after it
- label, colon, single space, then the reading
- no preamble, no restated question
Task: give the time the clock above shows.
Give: 10:45
